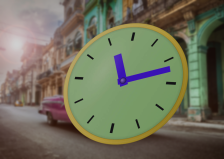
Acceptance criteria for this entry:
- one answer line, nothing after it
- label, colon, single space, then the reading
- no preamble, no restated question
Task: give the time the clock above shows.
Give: 11:12
